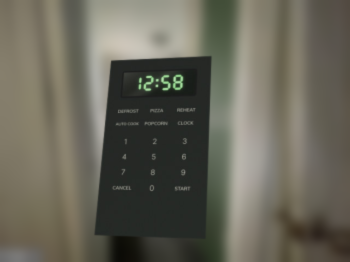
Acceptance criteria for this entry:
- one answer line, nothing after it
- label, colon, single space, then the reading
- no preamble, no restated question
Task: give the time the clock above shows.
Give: 12:58
